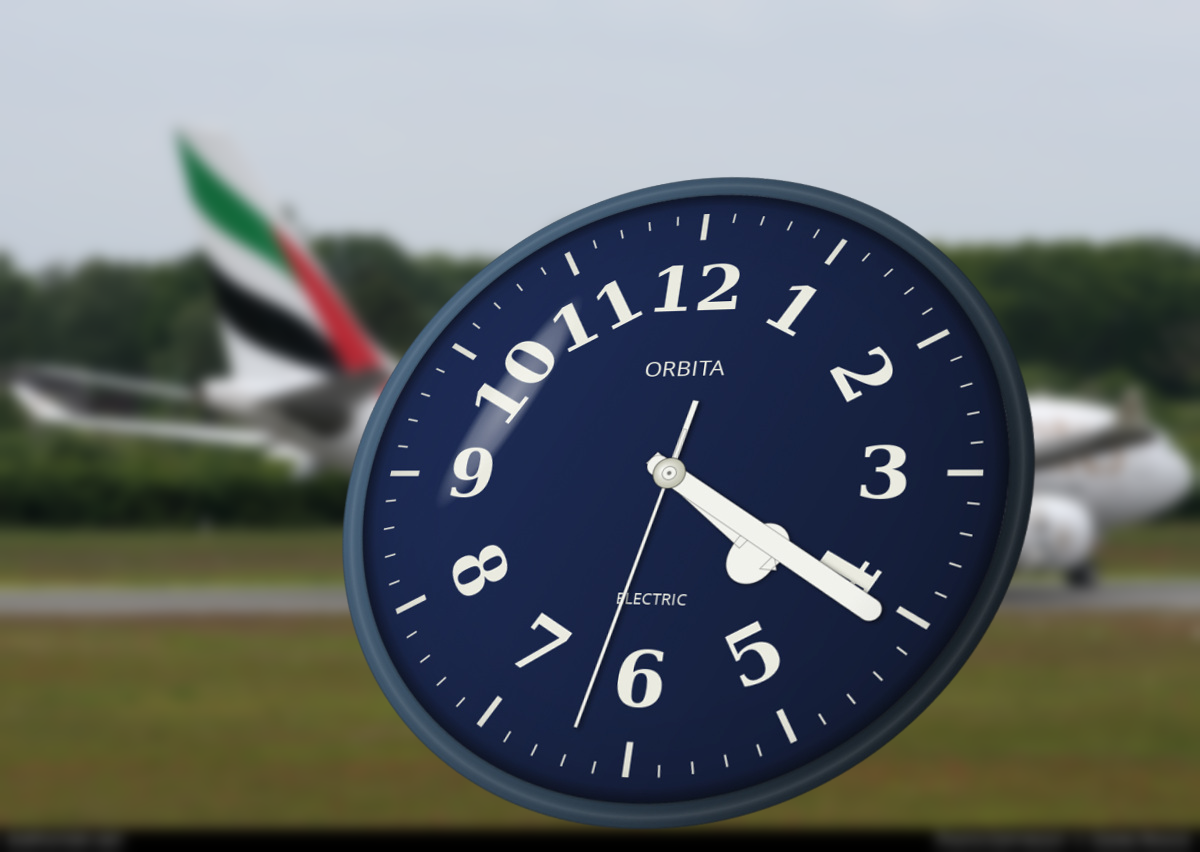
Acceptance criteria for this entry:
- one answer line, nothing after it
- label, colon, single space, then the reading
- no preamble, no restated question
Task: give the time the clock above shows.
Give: 4:20:32
